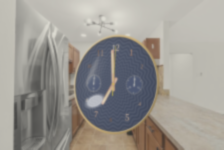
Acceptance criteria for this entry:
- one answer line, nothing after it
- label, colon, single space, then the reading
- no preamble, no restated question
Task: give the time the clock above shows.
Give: 6:59
